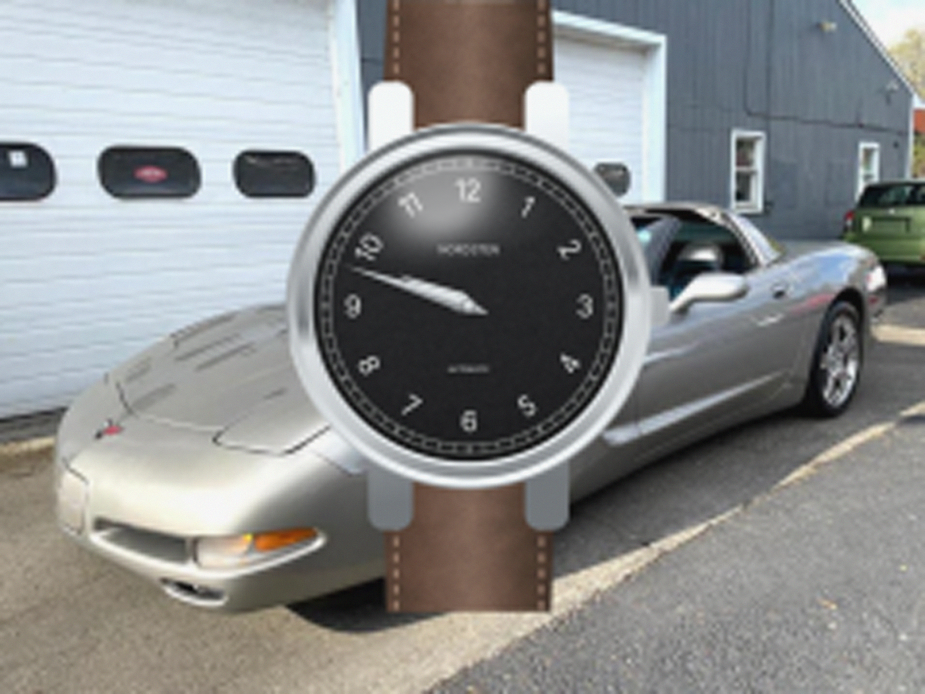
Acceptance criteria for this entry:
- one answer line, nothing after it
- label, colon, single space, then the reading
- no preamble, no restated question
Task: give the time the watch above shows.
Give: 9:48
